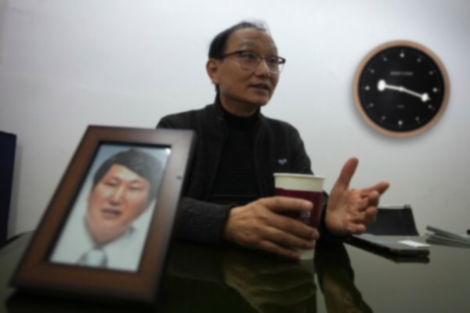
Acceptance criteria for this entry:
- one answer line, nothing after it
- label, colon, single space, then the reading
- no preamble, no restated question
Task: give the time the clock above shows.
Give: 9:18
